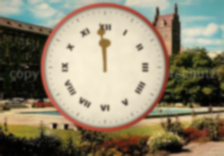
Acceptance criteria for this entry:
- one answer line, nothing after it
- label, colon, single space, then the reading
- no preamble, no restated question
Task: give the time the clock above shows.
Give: 11:59
